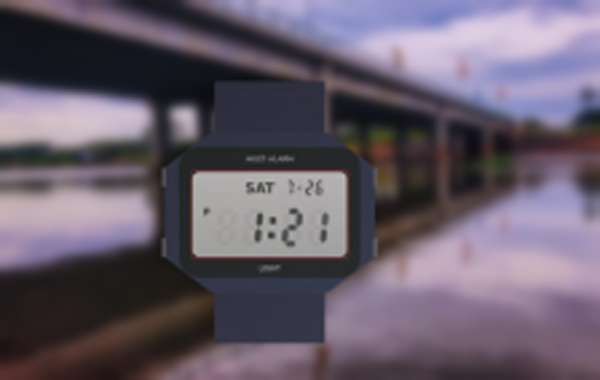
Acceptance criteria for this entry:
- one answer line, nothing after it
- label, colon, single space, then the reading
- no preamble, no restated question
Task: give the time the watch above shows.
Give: 1:21
